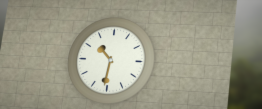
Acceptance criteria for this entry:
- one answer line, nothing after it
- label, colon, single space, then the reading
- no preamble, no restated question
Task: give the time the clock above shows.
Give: 10:31
